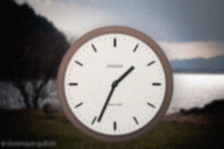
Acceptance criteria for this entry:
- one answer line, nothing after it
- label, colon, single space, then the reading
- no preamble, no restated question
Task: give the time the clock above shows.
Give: 1:34
